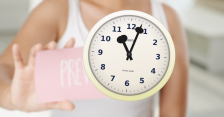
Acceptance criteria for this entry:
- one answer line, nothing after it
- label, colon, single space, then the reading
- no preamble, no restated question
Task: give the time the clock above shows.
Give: 11:03
